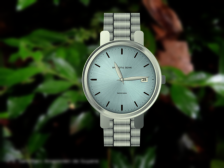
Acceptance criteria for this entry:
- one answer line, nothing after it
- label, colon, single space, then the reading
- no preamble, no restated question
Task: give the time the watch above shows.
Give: 11:14
